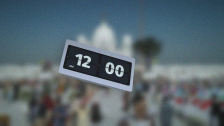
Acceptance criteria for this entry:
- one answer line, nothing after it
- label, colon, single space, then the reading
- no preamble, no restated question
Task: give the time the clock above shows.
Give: 12:00
